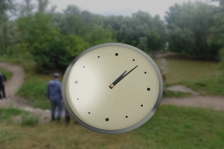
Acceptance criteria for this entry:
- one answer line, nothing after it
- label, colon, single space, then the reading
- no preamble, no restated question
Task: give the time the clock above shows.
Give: 1:07
